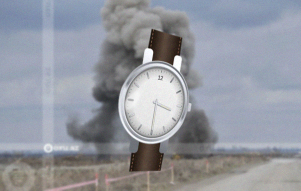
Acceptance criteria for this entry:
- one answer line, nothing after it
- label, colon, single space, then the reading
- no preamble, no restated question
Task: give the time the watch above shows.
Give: 3:30
